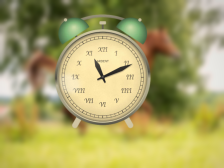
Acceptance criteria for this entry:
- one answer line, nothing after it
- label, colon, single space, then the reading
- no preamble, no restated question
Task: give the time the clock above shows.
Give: 11:11
